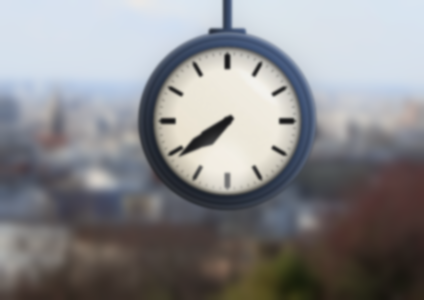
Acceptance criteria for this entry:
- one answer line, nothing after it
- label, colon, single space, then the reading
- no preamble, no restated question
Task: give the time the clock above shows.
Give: 7:39
